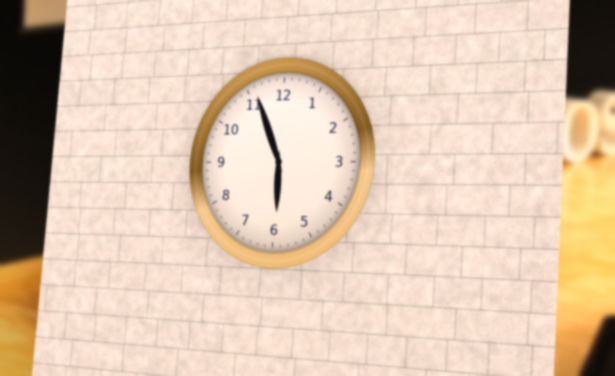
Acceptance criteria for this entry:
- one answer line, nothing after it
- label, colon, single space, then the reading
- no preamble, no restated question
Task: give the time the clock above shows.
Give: 5:56
